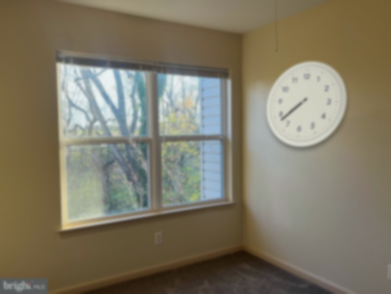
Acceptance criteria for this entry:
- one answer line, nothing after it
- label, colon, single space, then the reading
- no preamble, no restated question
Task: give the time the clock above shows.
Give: 7:38
